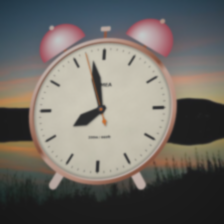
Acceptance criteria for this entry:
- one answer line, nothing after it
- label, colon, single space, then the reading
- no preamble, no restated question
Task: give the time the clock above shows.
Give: 7:57:57
